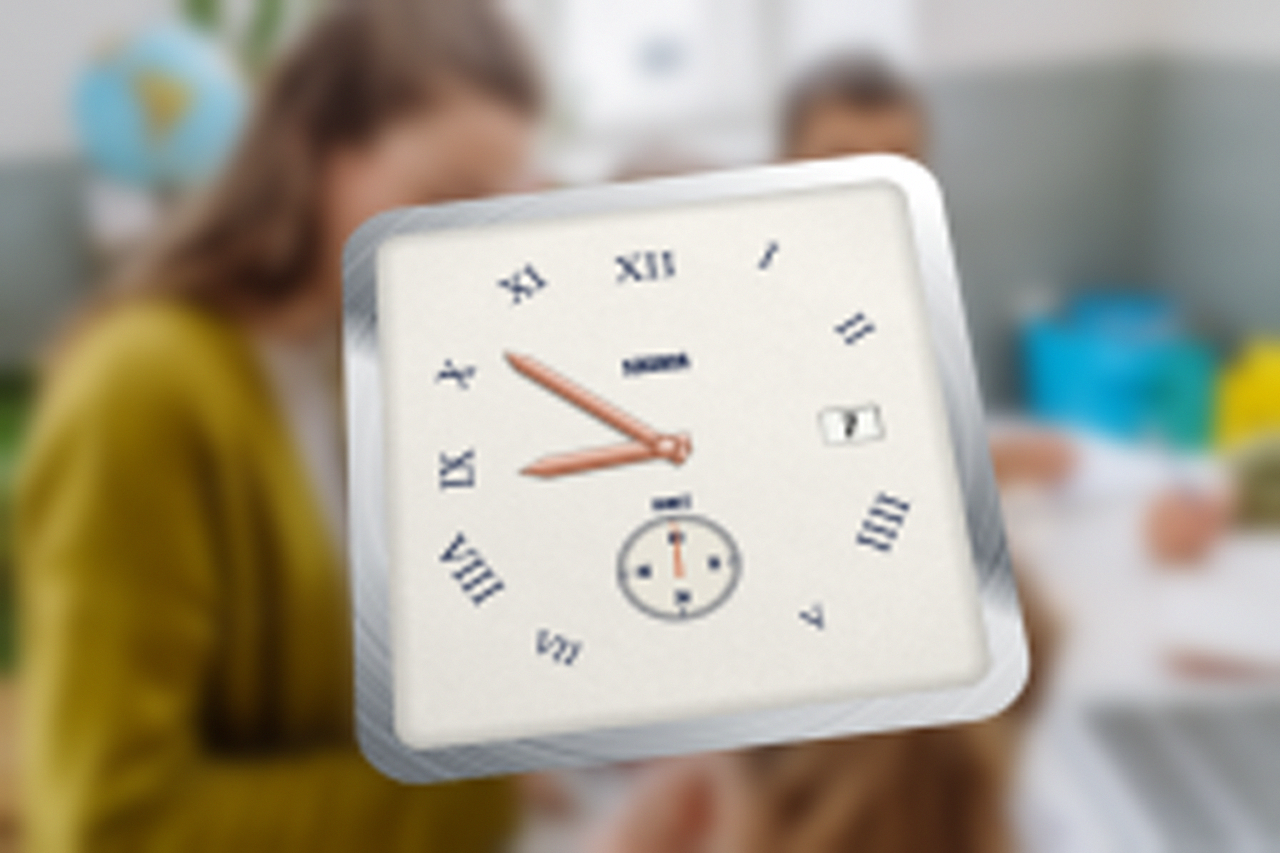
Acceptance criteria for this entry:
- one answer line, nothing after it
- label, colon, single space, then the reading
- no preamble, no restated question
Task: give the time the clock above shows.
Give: 8:52
